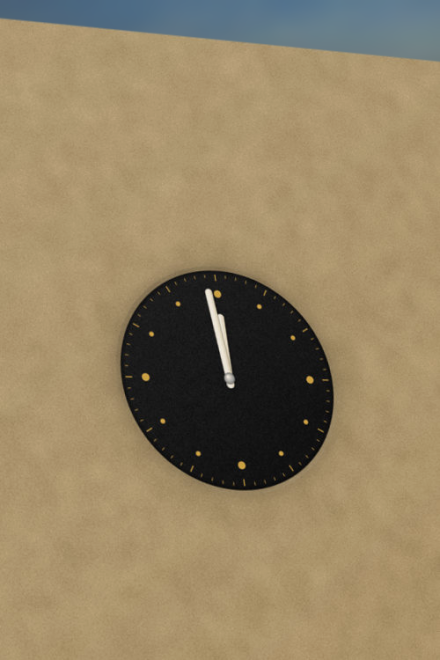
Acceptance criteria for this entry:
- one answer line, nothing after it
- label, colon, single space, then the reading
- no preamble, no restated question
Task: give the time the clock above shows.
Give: 11:59
